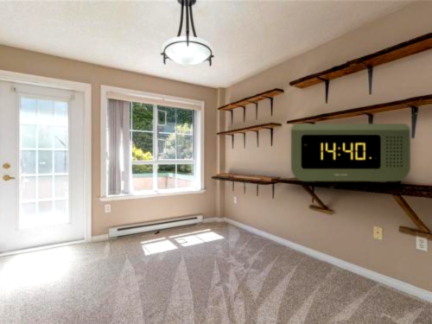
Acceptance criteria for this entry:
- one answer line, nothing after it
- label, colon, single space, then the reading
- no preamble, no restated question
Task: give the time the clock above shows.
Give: 14:40
